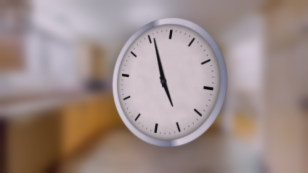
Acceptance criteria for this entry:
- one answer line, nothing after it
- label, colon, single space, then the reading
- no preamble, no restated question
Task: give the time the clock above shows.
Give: 4:56
